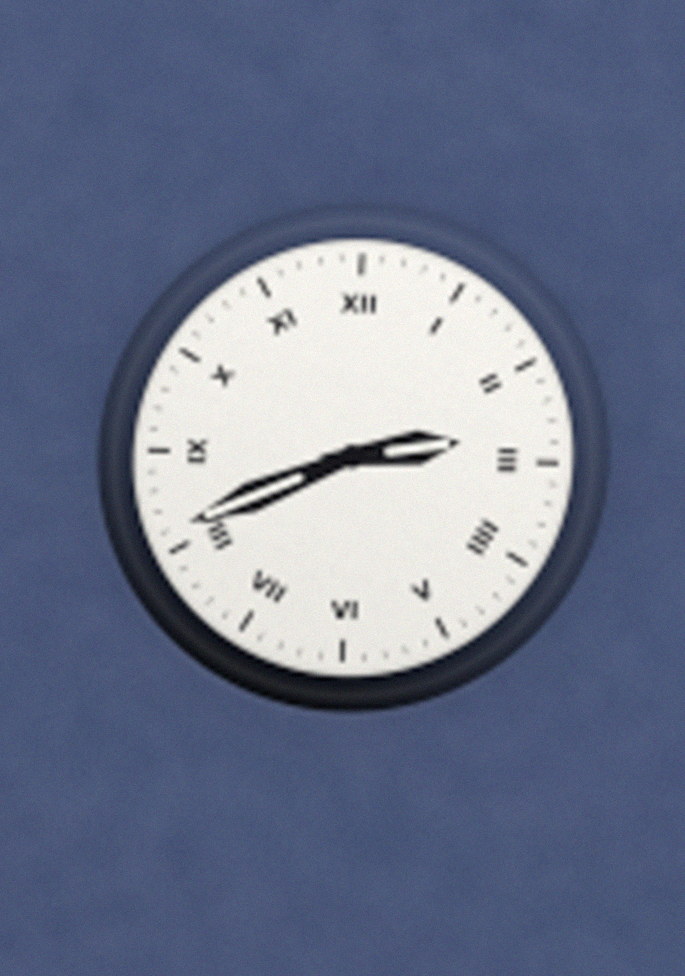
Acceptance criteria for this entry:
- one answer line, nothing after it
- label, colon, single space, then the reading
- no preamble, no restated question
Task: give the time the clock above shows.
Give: 2:41
